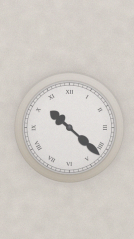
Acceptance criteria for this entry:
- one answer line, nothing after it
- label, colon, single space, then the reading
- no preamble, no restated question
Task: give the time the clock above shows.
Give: 10:22
